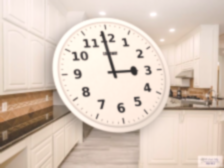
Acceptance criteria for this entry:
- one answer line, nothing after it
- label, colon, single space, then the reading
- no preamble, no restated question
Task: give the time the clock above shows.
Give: 2:59
